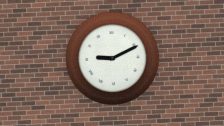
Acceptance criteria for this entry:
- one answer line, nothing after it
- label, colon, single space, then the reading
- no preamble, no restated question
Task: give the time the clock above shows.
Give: 9:11
